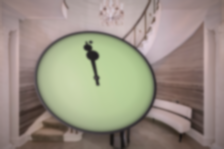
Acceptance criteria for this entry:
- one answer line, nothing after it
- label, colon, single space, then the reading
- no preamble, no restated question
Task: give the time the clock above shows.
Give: 11:59
